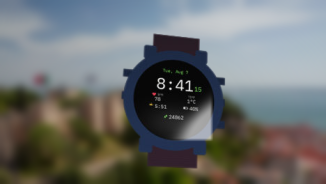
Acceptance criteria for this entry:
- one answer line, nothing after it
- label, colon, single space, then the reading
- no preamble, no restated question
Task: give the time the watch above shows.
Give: 8:41
